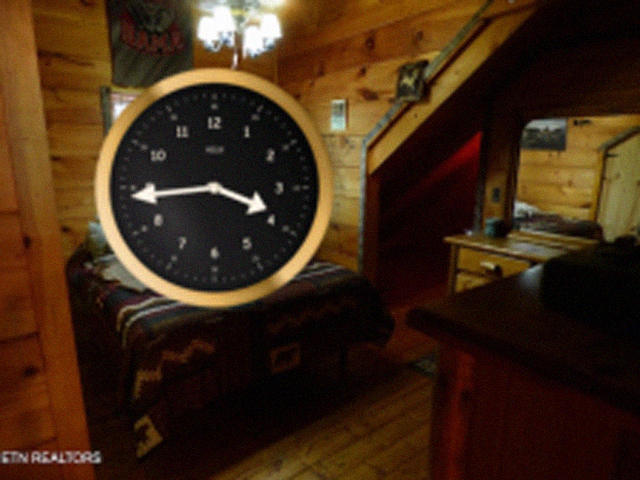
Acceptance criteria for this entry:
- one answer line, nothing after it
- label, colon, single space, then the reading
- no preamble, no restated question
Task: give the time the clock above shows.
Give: 3:44
